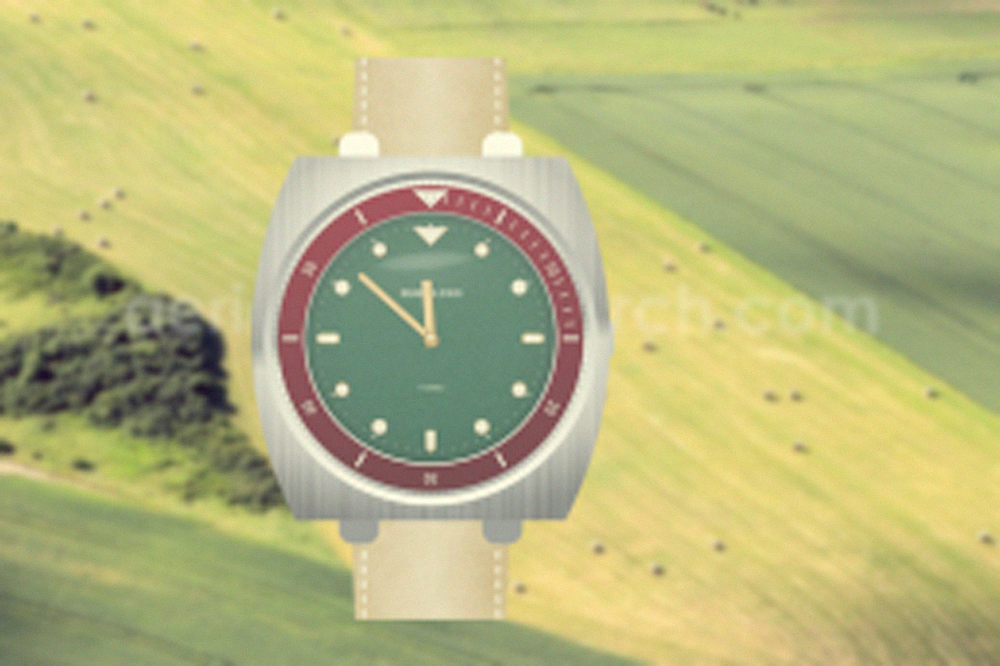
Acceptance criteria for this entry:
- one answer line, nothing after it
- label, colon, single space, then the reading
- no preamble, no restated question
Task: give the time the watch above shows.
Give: 11:52
